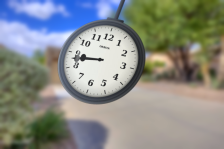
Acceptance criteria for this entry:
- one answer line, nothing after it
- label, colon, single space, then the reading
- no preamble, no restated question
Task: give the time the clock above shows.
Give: 8:43
